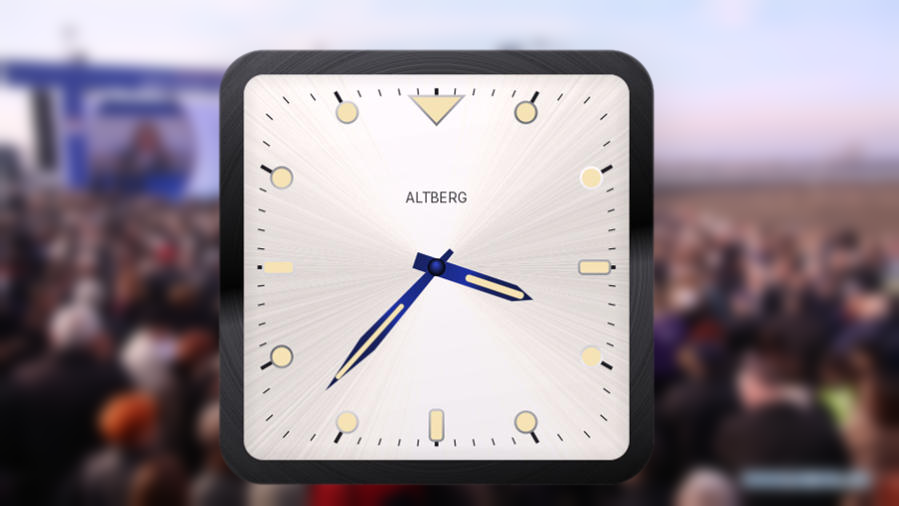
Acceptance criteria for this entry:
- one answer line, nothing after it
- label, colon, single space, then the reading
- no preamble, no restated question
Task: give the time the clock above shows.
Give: 3:37
